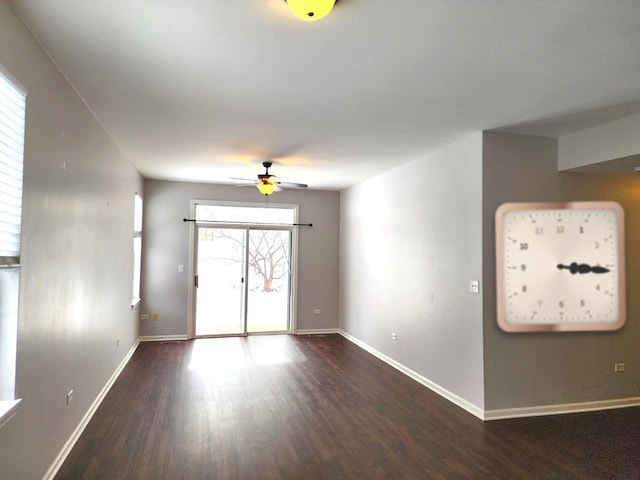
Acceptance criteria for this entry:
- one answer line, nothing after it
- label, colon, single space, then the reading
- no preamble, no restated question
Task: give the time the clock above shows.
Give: 3:16
